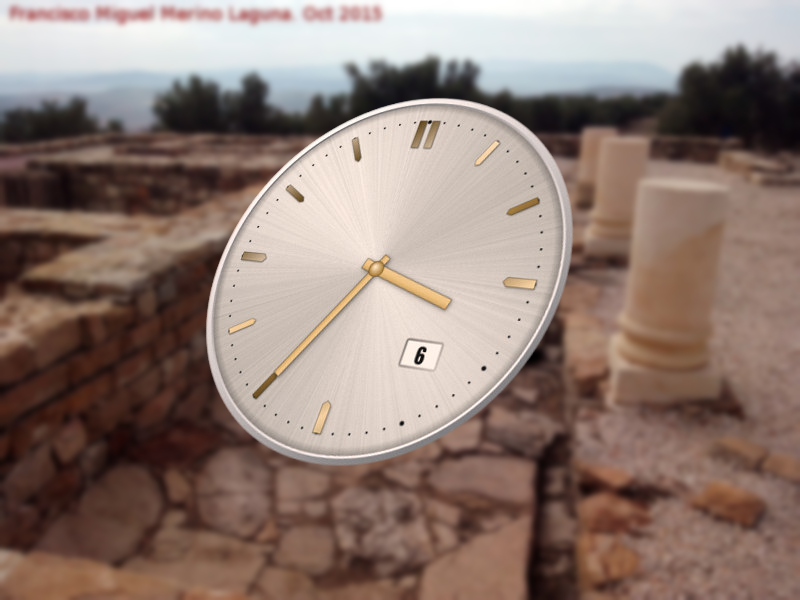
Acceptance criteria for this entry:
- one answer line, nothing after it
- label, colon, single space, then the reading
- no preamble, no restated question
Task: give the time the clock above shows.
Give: 3:35
